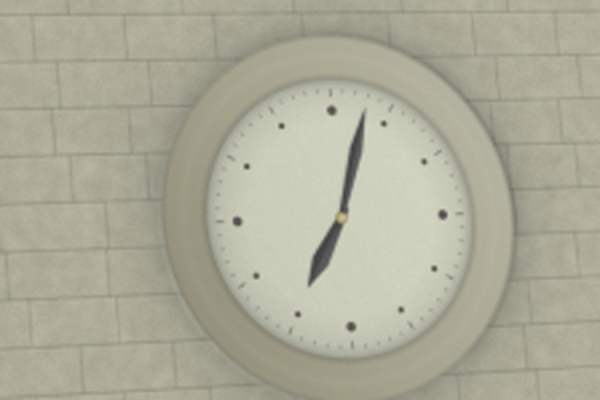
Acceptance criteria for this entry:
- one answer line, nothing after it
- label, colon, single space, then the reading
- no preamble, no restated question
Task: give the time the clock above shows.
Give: 7:03
